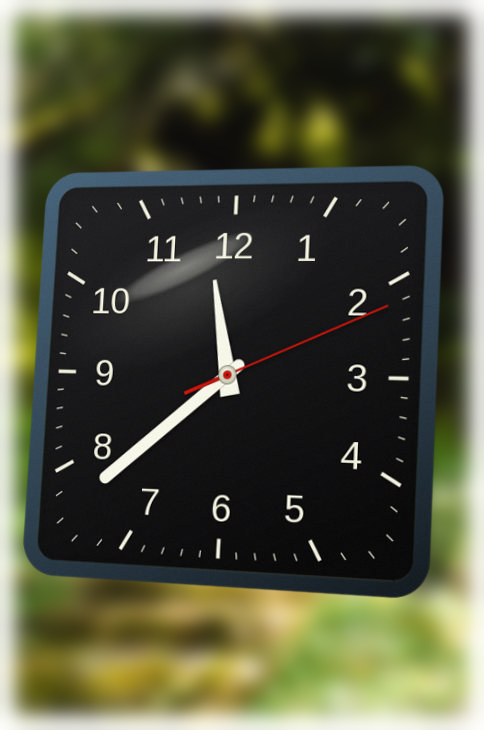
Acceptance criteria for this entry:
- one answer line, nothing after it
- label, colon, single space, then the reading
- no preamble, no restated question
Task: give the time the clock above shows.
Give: 11:38:11
